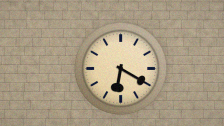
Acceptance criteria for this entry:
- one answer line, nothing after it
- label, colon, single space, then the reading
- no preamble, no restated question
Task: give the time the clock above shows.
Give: 6:20
